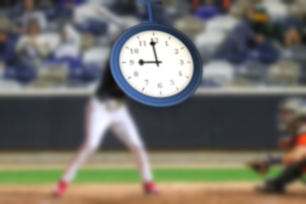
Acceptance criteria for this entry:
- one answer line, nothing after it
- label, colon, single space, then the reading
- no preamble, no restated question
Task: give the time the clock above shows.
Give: 8:59
